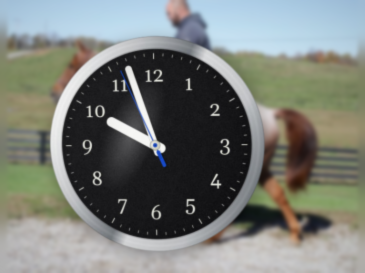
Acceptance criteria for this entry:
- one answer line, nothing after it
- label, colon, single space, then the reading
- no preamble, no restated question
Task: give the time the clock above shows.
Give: 9:56:56
